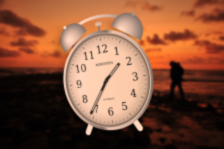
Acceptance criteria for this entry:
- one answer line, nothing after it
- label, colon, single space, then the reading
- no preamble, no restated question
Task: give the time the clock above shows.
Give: 1:36
